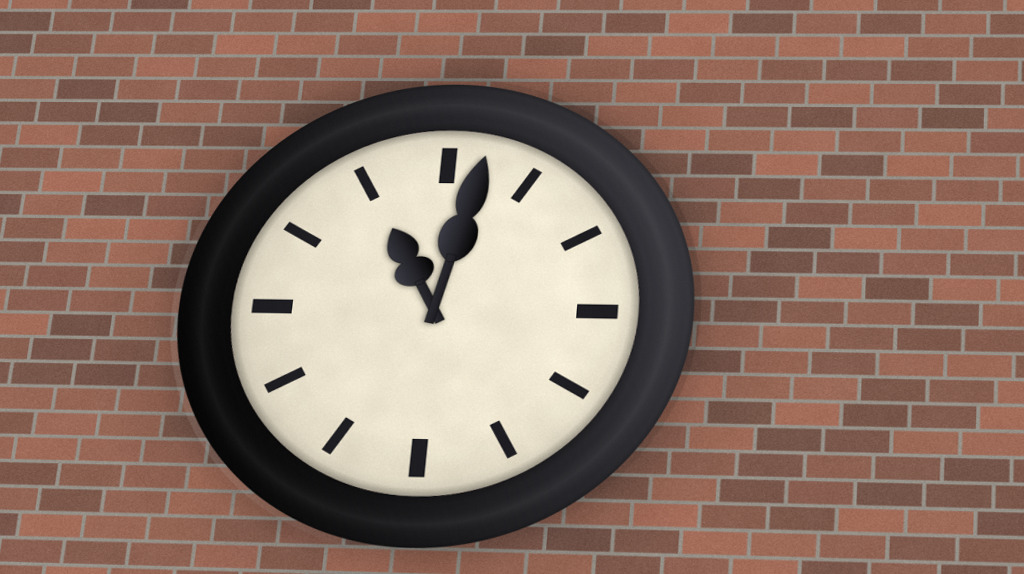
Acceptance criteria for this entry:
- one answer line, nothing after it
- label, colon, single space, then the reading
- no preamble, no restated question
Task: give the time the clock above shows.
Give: 11:02
